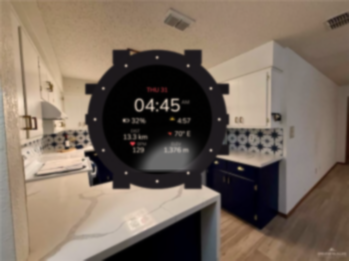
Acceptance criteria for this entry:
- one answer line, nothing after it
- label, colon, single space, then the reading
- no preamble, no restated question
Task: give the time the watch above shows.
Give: 4:45
